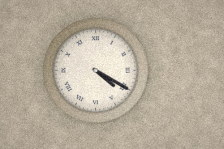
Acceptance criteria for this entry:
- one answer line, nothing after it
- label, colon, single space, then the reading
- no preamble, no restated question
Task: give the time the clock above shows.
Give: 4:20
